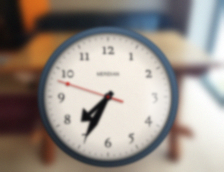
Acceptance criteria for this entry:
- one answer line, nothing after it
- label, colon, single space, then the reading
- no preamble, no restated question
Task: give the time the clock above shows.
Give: 7:34:48
